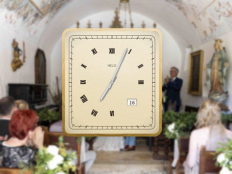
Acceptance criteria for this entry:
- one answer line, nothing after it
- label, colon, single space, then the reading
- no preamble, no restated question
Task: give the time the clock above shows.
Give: 7:04
